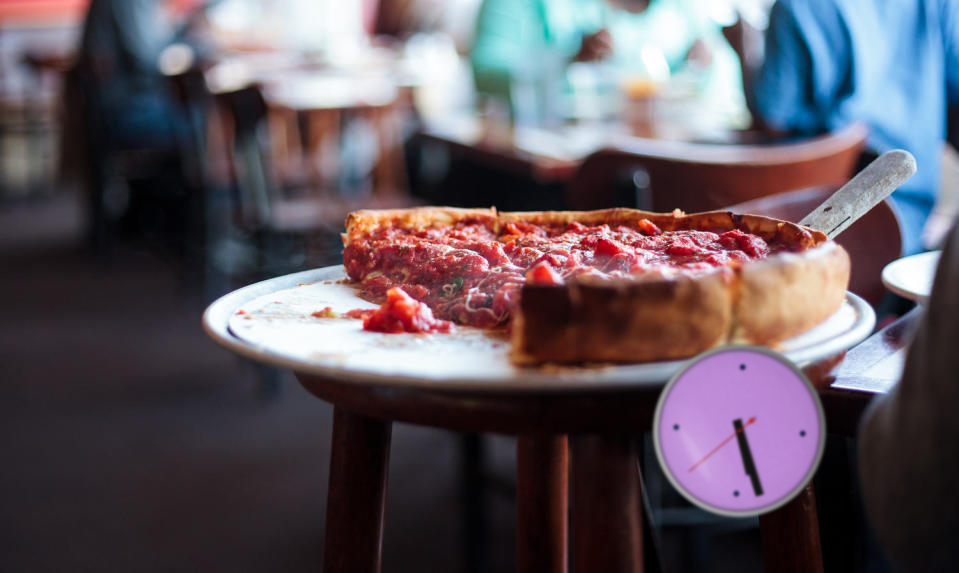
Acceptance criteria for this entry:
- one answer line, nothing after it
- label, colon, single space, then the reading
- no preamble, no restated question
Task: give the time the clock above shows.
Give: 5:26:38
